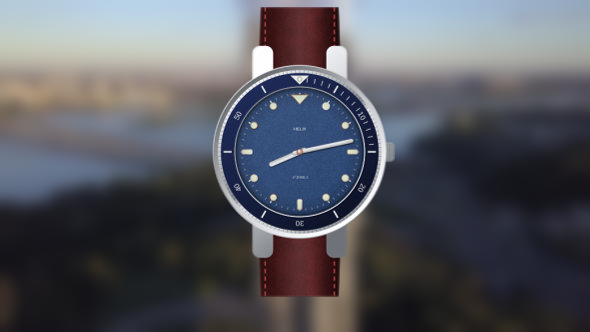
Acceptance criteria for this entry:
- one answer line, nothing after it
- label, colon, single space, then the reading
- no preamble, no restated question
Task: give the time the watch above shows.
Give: 8:13
